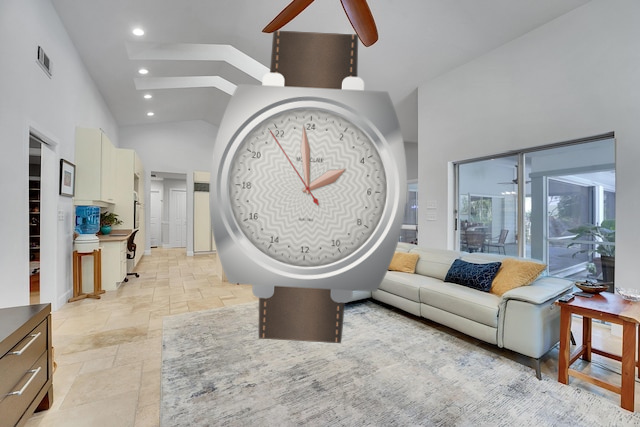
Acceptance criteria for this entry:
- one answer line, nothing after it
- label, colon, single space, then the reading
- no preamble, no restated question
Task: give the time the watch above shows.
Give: 3:58:54
